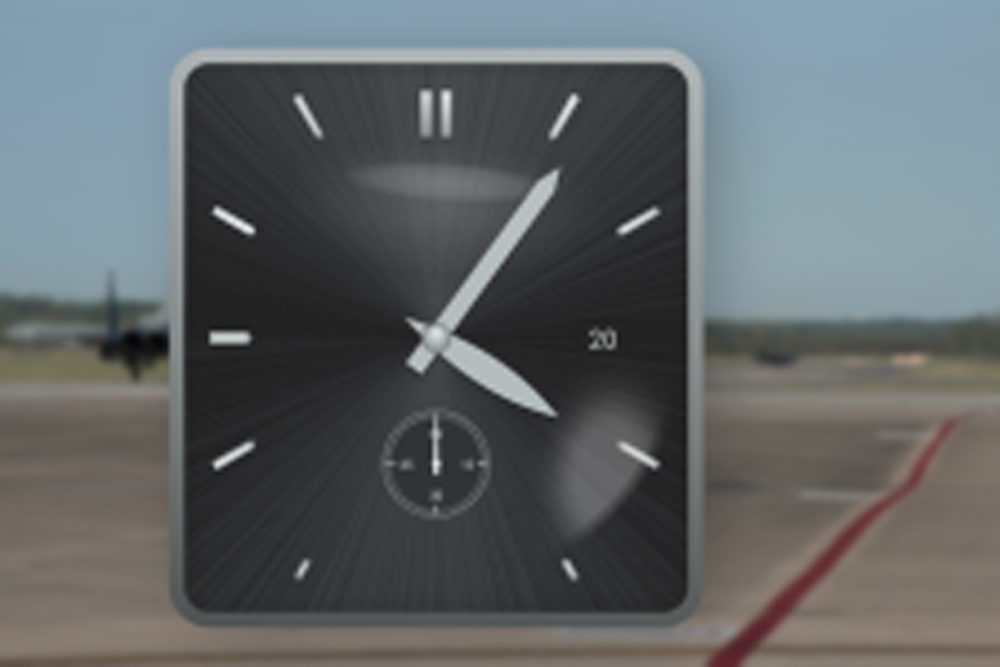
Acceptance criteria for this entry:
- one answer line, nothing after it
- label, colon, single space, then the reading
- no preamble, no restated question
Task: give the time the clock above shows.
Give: 4:06
